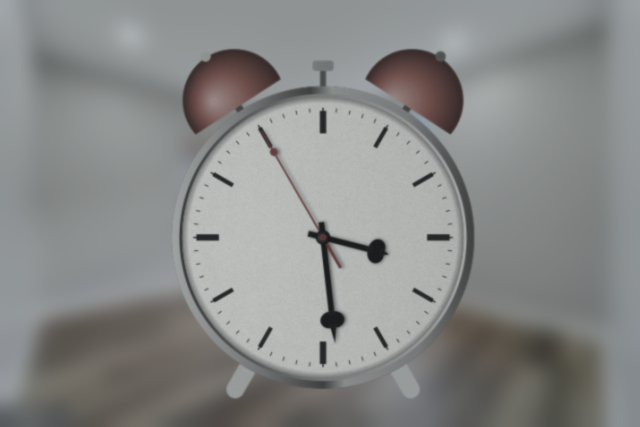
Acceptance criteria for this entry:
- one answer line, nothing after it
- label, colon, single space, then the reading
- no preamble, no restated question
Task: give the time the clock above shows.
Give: 3:28:55
